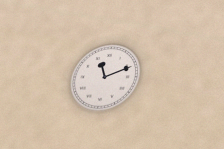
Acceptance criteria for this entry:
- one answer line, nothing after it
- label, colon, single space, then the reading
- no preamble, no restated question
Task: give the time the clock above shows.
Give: 11:11
